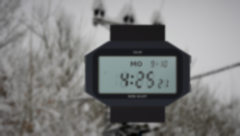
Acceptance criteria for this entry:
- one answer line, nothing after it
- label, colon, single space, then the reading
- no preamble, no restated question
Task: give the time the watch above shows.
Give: 4:25
